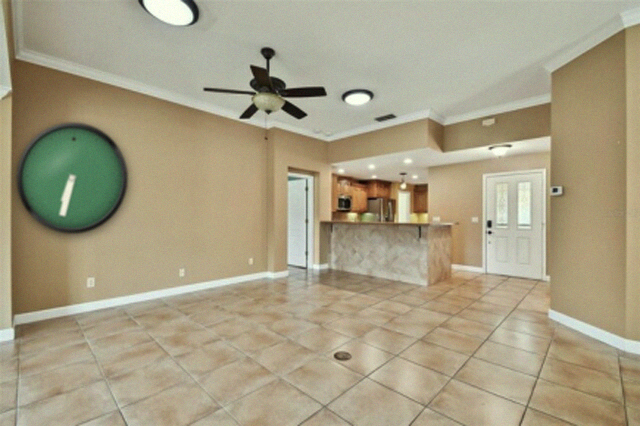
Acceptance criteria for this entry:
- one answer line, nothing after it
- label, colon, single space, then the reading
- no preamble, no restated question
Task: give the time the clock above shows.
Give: 6:32
